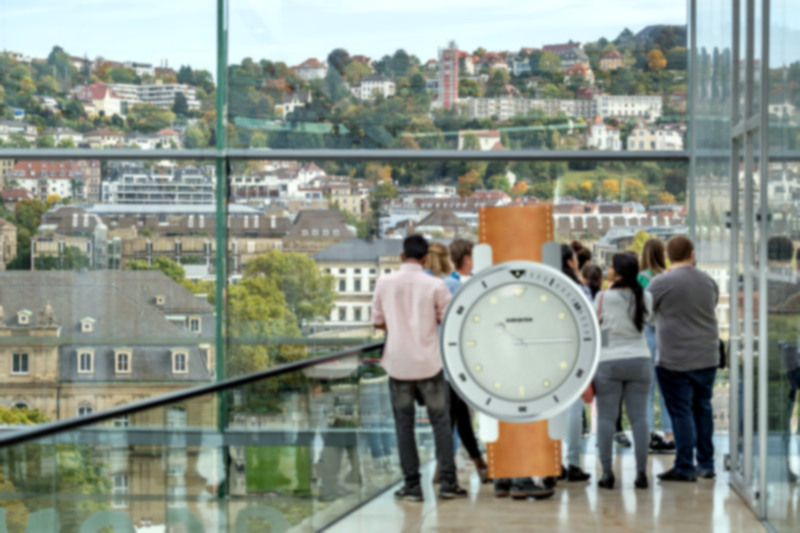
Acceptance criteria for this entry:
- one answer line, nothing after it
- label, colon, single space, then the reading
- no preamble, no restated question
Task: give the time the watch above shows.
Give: 10:15
